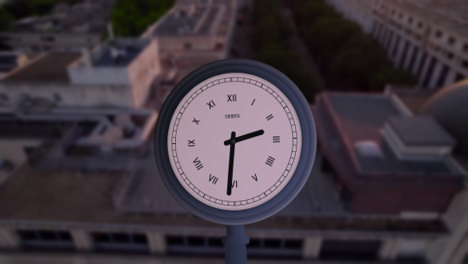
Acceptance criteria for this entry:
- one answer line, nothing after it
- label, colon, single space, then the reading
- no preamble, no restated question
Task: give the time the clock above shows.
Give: 2:31
